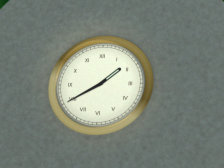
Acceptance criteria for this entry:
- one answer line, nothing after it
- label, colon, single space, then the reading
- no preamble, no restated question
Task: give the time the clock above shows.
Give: 1:40
